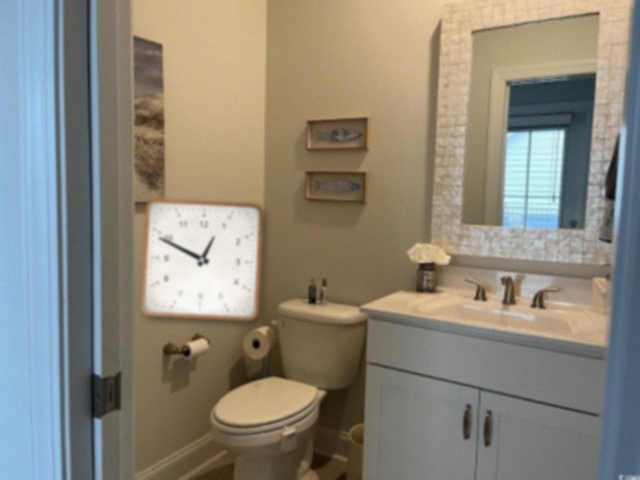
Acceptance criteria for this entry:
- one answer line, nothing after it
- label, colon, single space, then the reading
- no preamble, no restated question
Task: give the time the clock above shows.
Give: 12:49
